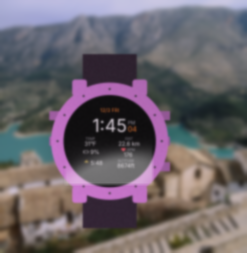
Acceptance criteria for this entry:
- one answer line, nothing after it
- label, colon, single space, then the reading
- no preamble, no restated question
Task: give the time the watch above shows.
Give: 1:45
